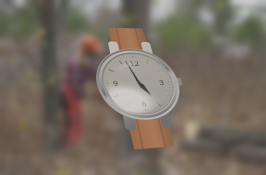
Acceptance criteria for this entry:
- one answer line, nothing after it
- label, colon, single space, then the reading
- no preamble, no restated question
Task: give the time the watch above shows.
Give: 4:57
